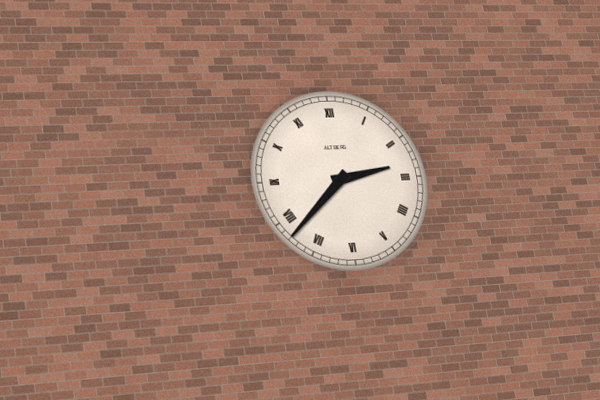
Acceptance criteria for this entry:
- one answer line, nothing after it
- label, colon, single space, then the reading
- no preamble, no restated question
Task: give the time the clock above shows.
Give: 2:38
